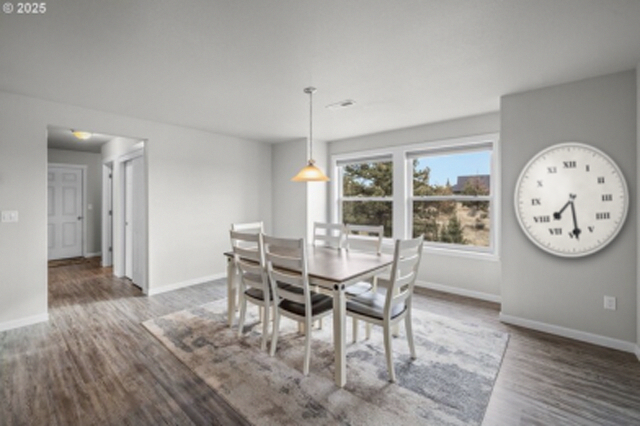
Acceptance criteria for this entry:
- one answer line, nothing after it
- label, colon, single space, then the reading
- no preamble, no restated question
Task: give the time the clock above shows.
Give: 7:29
